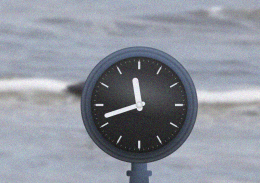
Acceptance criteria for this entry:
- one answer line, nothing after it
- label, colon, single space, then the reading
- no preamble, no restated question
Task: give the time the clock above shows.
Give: 11:42
